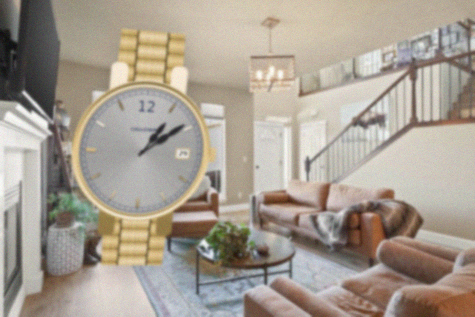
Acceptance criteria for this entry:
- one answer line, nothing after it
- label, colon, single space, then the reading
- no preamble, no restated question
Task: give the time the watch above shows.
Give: 1:09
